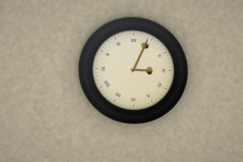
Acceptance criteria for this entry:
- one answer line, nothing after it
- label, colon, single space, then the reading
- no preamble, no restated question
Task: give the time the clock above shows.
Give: 3:04
